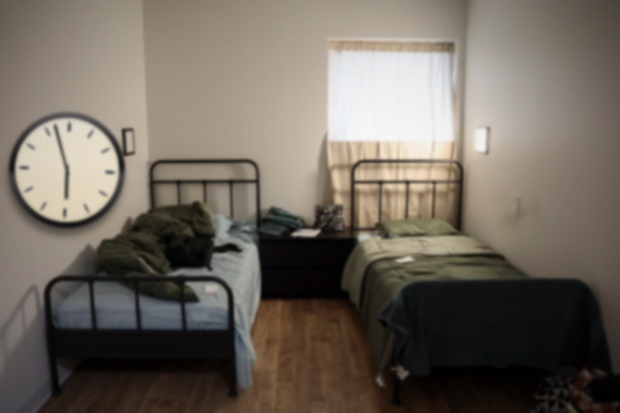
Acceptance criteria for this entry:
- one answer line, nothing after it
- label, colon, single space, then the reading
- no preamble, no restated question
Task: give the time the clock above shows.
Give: 5:57
